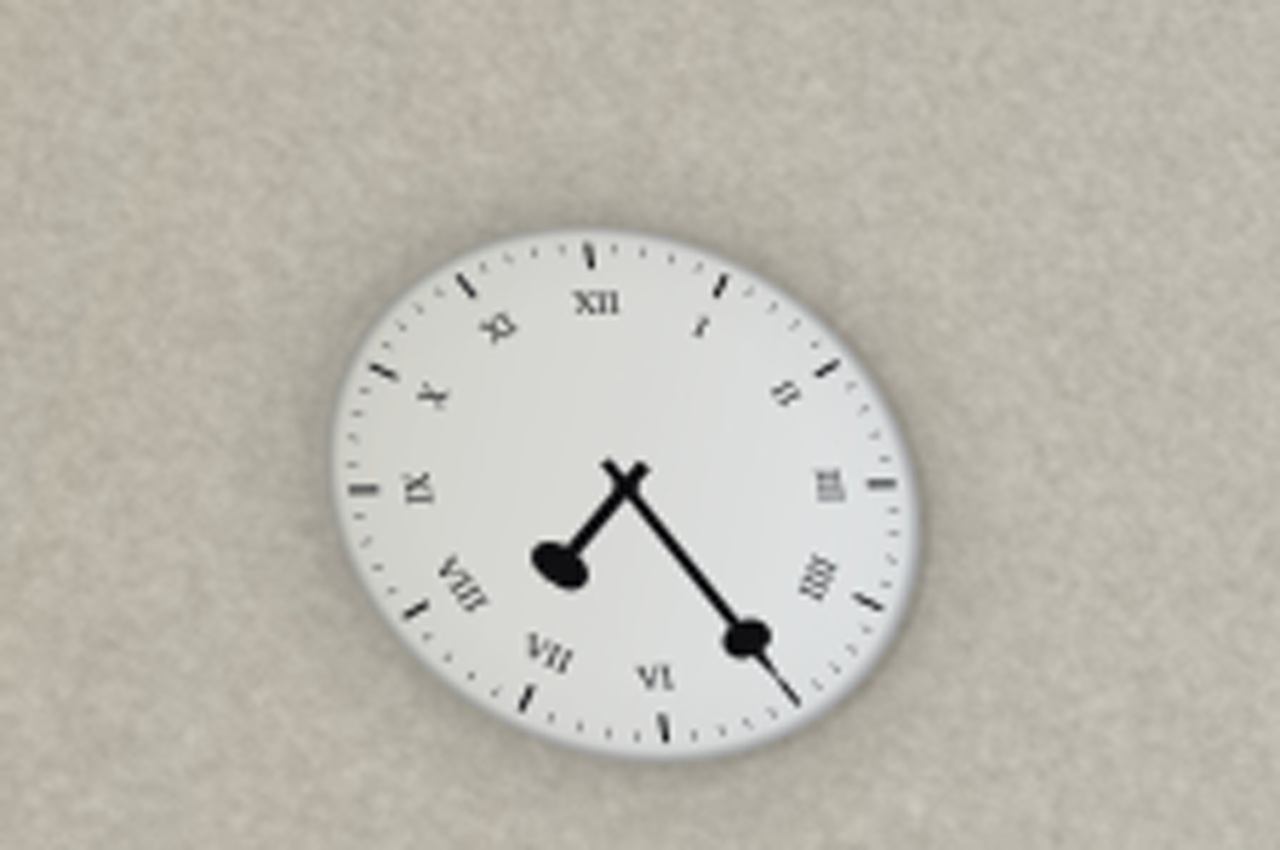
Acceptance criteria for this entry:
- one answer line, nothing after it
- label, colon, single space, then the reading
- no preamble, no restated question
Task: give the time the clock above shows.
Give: 7:25
